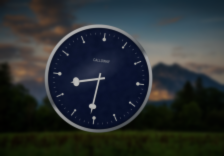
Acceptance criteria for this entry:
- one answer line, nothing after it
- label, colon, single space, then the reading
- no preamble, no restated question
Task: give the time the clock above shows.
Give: 8:31
